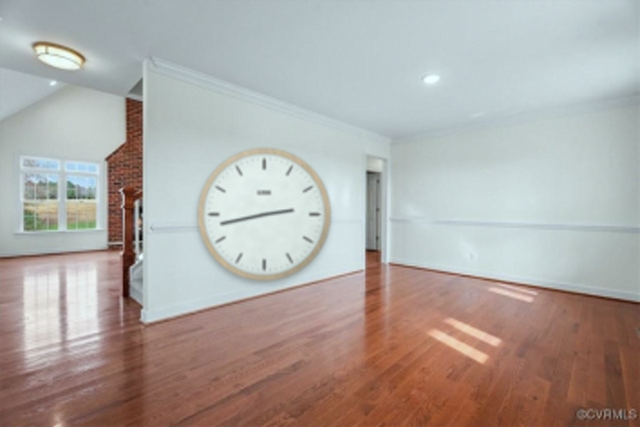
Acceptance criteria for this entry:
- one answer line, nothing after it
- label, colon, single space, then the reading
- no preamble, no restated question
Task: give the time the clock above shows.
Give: 2:43
